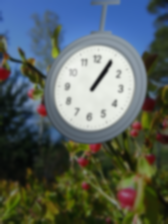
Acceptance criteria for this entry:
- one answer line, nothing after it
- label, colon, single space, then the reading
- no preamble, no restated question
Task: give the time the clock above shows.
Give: 1:05
